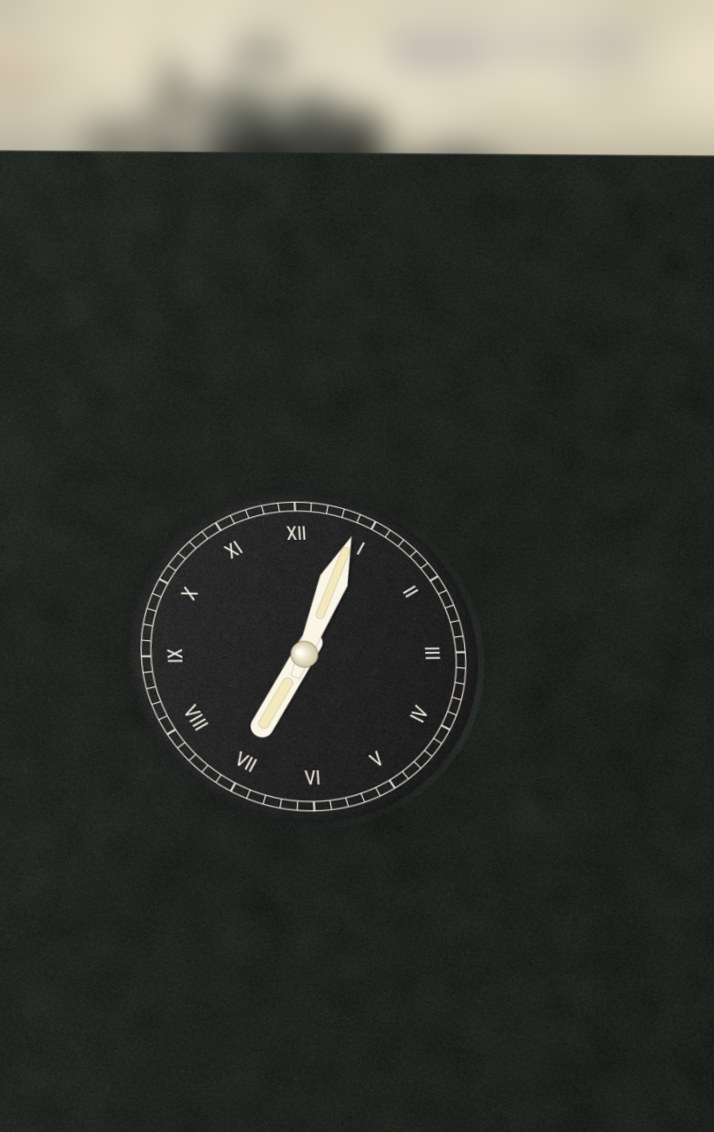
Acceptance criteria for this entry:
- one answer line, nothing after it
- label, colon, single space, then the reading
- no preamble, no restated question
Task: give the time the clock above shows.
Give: 7:04
